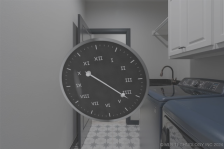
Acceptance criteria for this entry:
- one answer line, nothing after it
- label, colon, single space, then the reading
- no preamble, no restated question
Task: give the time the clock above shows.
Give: 10:22
